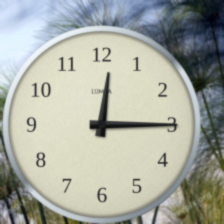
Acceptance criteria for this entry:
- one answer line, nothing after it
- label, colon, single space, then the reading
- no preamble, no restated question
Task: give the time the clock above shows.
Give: 12:15
